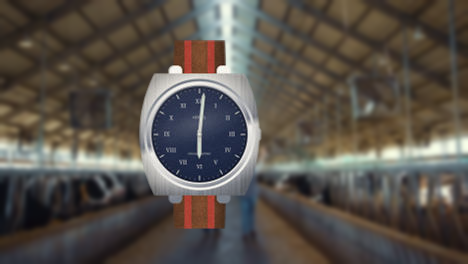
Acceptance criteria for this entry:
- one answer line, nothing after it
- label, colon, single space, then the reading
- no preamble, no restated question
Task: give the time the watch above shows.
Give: 6:01
